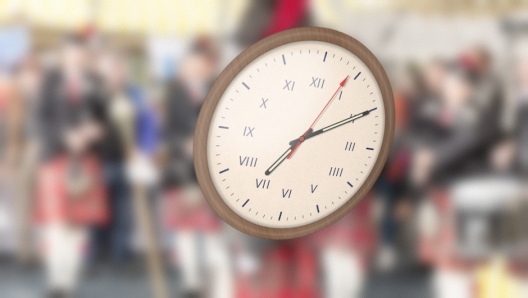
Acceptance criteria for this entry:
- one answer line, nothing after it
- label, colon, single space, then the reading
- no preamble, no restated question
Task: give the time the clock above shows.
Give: 7:10:04
